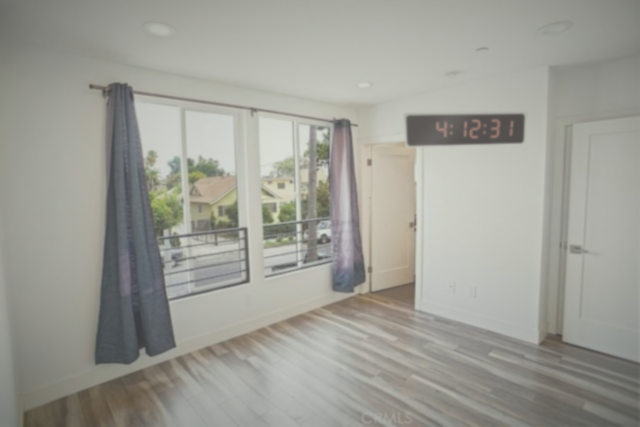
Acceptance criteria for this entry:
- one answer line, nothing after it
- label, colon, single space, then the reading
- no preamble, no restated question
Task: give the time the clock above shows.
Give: 4:12:31
